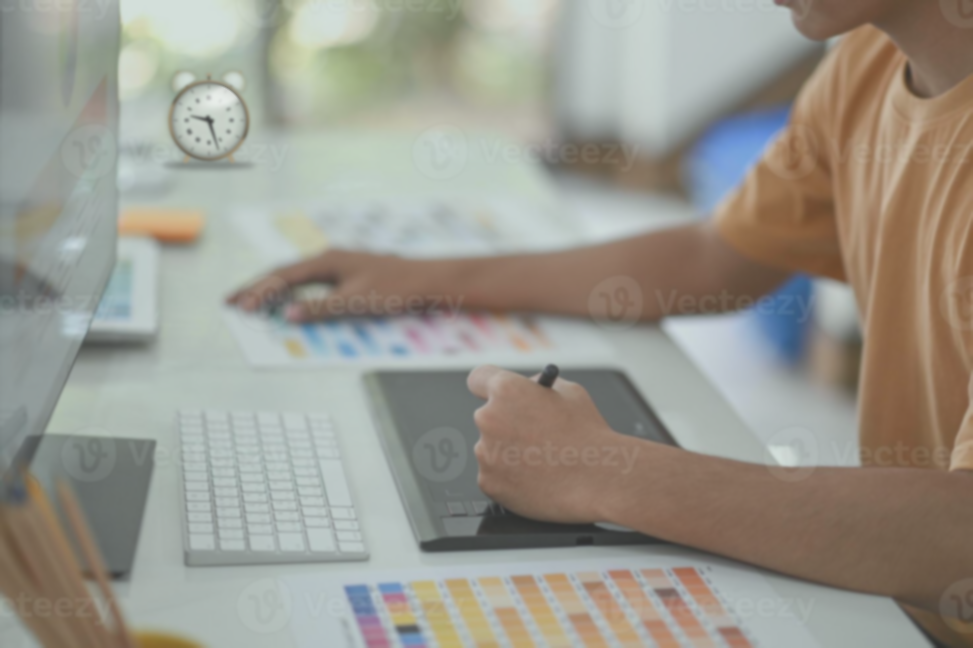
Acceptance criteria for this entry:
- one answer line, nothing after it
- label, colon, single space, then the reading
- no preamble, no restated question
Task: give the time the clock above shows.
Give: 9:27
